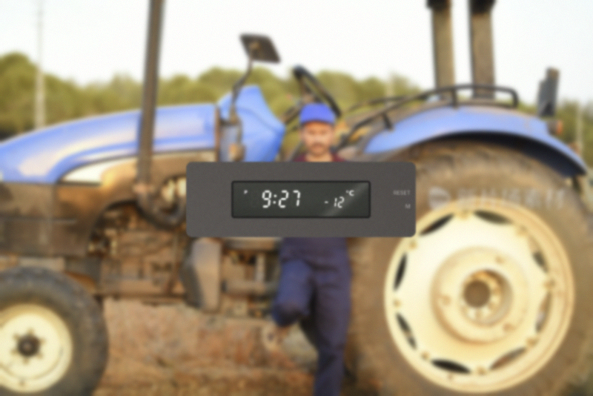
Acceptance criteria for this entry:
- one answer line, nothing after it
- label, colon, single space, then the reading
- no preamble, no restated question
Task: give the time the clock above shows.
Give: 9:27
